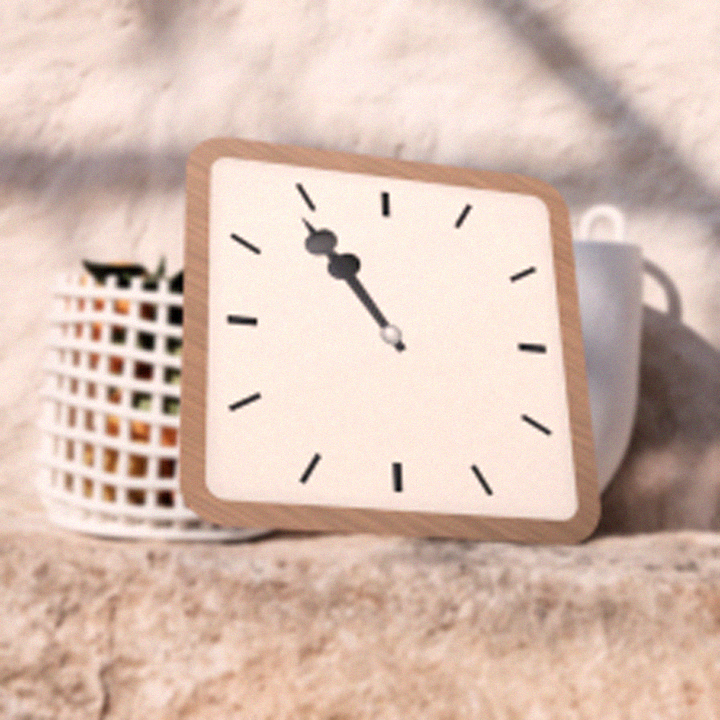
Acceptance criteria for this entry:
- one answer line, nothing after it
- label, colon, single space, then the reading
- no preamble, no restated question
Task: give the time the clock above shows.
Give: 10:54
